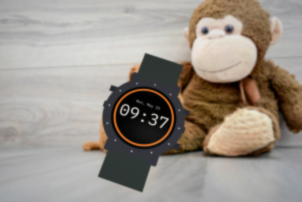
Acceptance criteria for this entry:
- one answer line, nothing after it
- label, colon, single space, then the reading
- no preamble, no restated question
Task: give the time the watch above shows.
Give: 9:37
